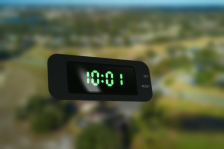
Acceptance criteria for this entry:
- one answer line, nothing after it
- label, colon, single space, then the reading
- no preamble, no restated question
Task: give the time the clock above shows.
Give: 10:01
